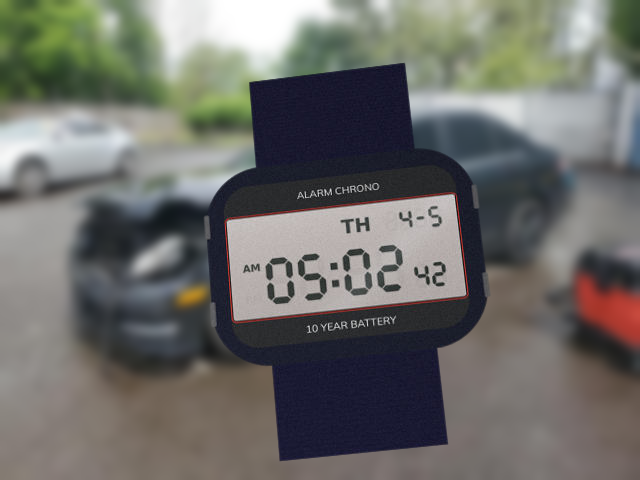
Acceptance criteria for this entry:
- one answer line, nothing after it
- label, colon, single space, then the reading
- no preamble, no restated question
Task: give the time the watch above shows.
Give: 5:02:42
